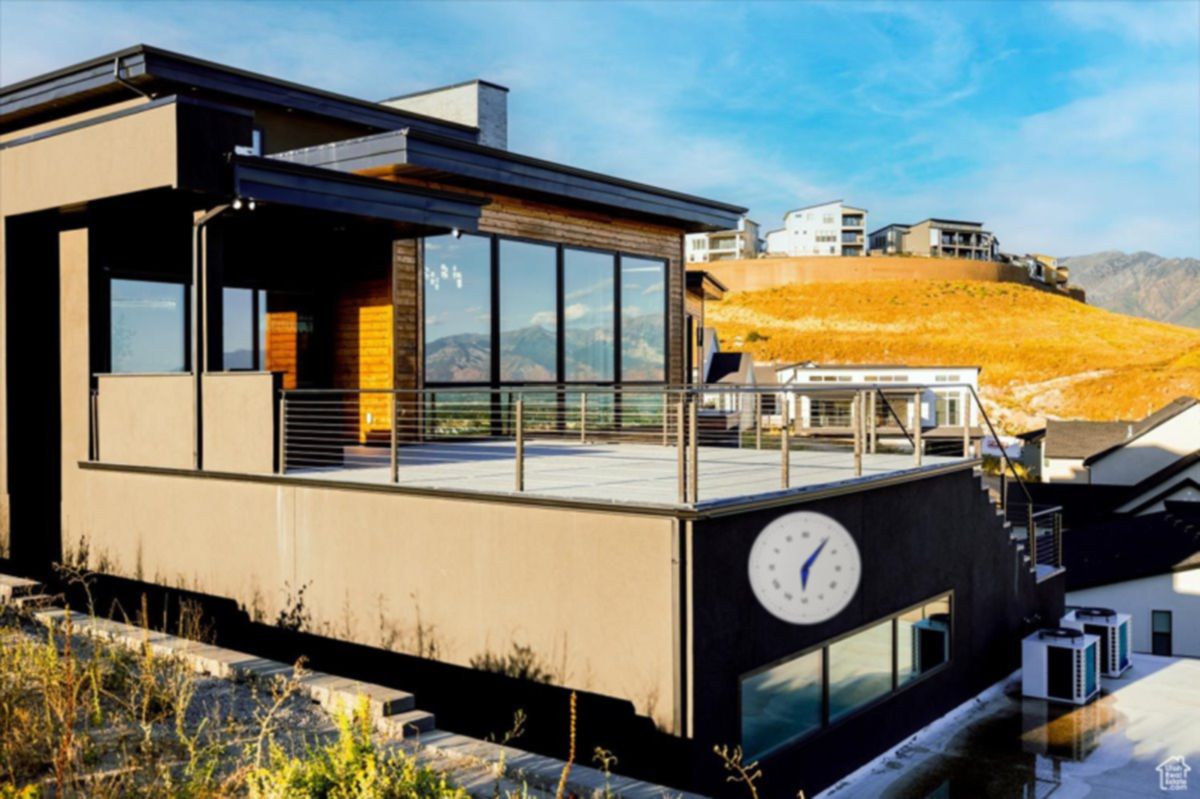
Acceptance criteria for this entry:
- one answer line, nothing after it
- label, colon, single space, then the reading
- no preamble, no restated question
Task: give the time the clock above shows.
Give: 6:06
